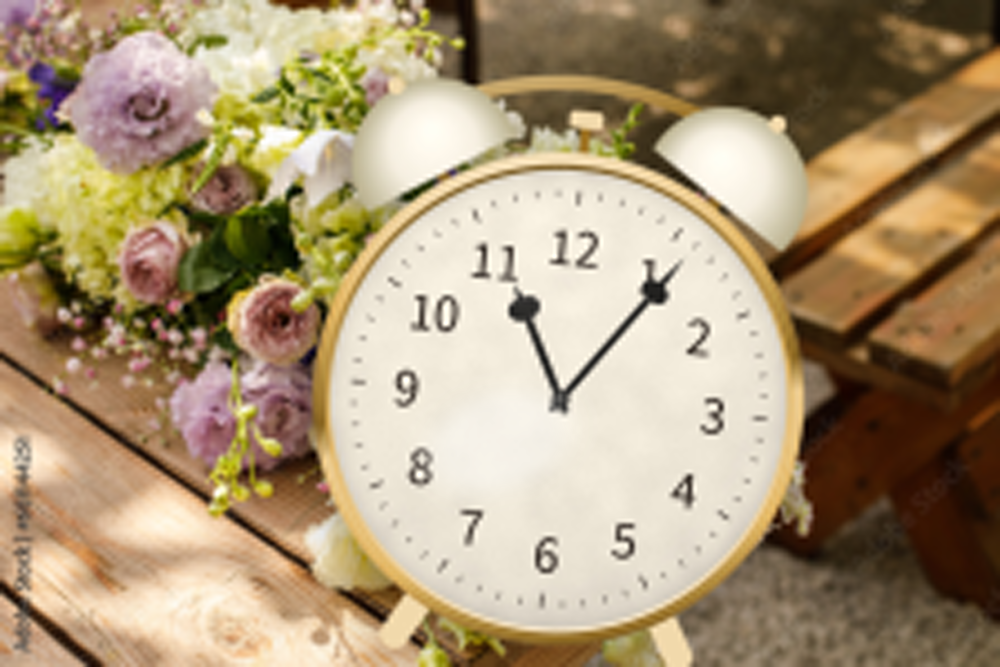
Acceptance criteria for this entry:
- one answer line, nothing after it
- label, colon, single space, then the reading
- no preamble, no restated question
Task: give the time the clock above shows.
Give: 11:06
